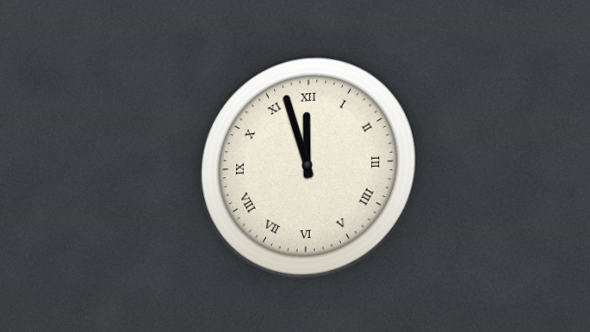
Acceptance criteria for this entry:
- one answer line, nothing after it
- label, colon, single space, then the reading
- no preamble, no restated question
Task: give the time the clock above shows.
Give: 11:57
